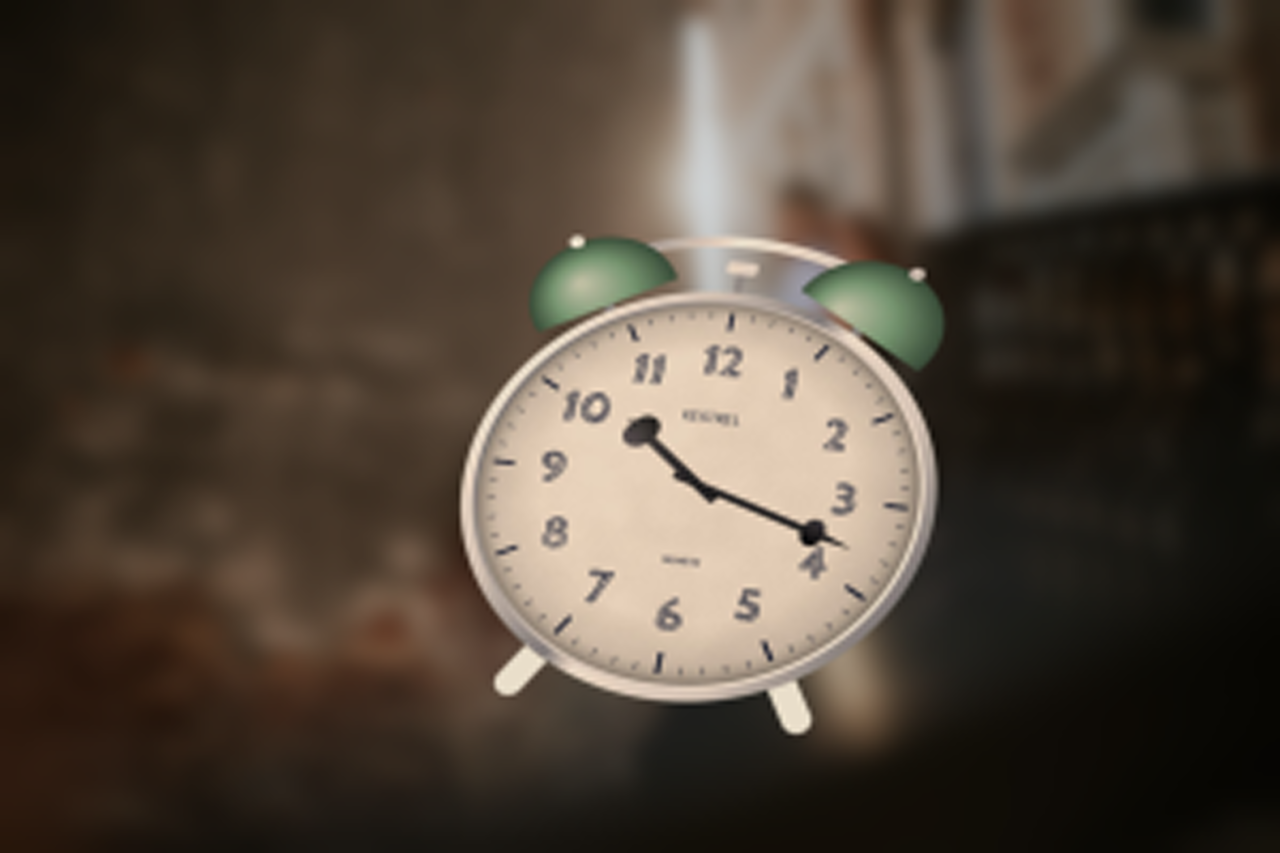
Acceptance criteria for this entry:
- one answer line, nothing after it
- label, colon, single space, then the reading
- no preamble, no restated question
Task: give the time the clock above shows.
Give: 10:18
